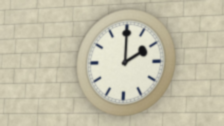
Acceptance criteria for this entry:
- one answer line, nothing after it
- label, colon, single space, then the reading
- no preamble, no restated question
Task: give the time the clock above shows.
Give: 2:00
